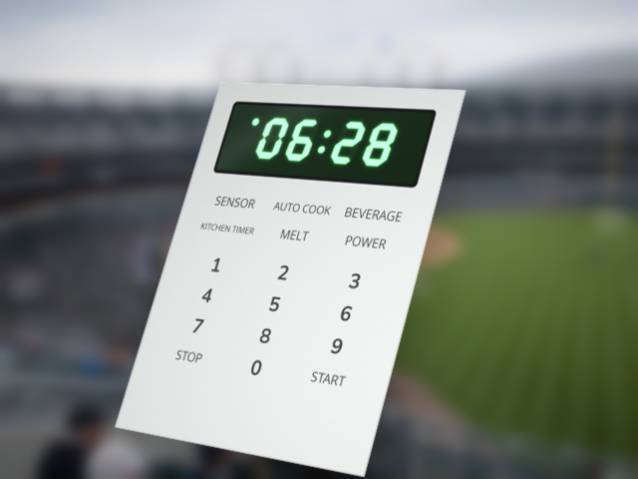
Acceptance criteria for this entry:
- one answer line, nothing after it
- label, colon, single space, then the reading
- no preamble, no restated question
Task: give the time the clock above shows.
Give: 6:28
